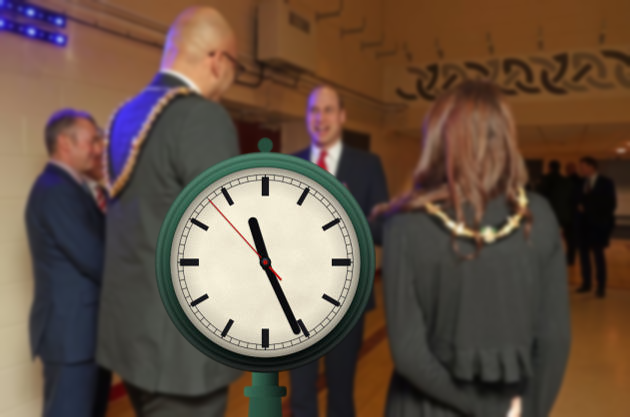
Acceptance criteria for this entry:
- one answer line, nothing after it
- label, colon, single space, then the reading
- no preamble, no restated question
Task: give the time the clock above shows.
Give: 11:25:53
